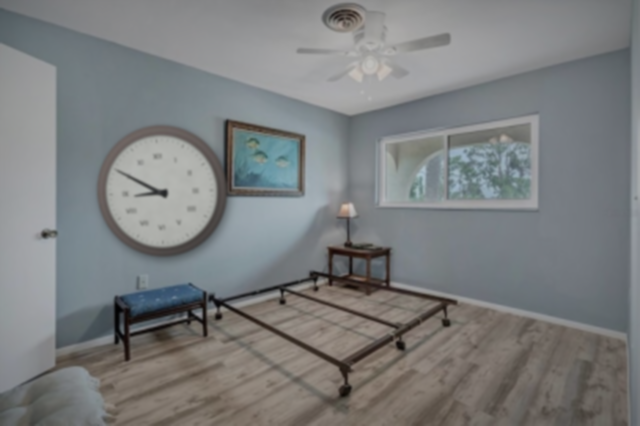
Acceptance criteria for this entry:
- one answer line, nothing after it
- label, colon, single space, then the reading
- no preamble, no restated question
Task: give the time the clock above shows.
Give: 8:50
